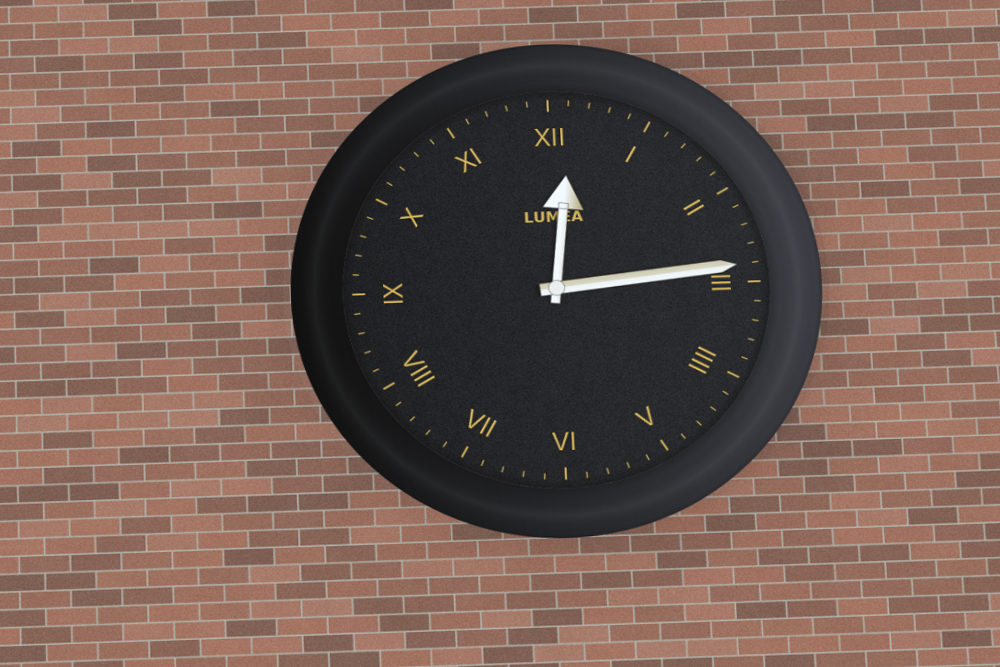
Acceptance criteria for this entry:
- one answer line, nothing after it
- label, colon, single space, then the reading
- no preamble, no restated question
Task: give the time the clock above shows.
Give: 12:14
